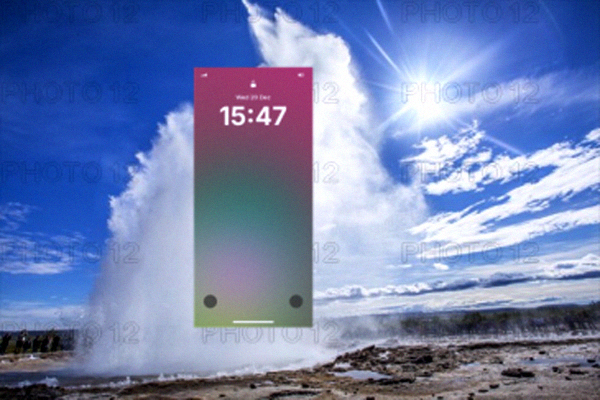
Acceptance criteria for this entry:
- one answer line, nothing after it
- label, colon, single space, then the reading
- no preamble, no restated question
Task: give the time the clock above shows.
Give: 15:47
